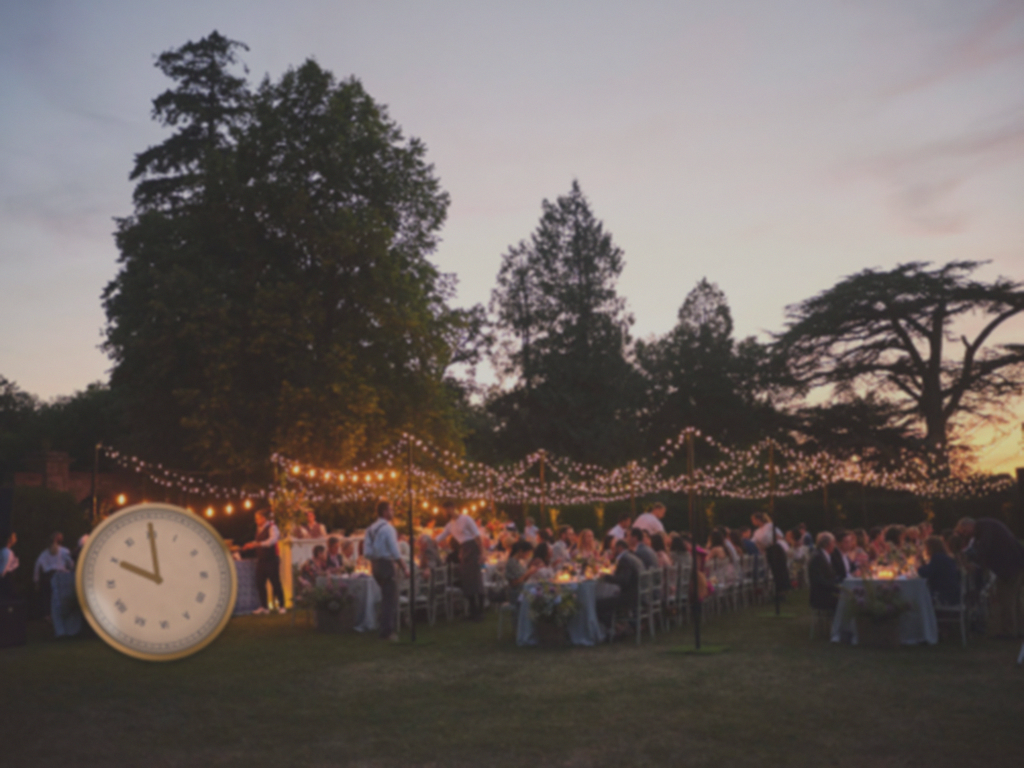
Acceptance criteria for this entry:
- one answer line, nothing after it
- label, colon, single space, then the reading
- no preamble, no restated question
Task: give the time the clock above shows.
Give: 10:00
